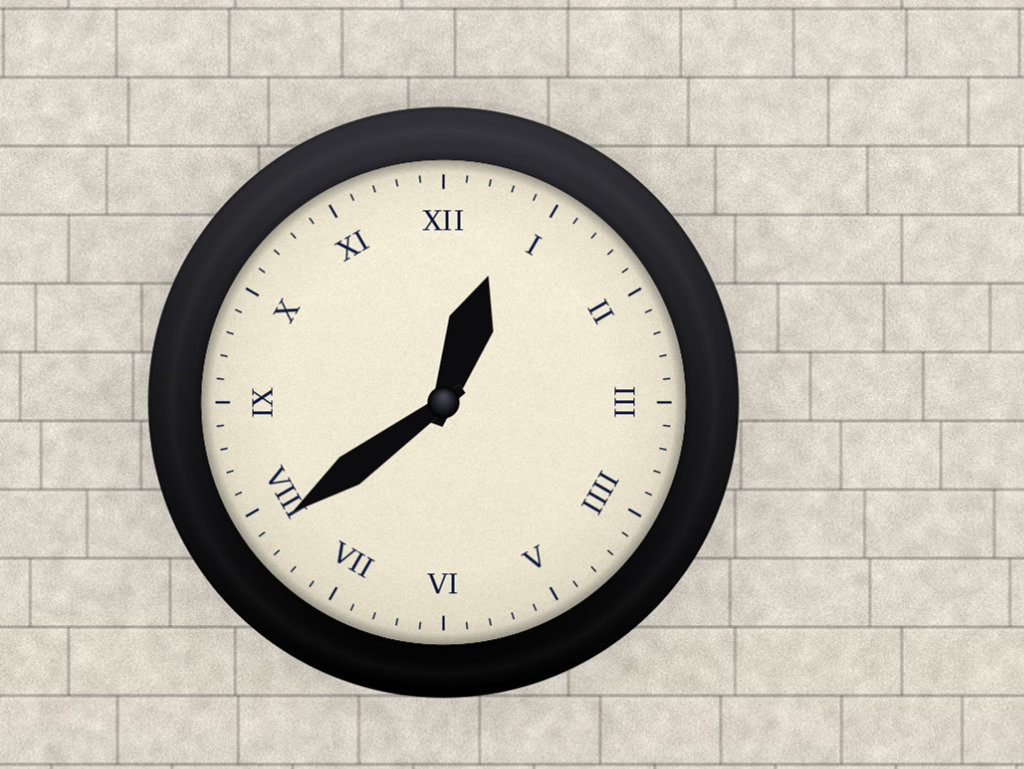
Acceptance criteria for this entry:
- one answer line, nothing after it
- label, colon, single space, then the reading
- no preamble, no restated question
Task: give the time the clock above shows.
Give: 12:39
